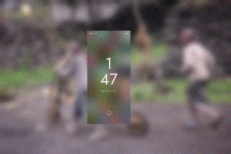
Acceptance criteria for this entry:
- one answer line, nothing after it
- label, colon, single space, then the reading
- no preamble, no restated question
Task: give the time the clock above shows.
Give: 1:47
